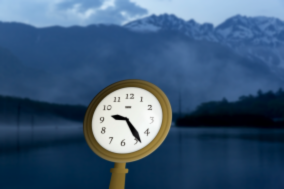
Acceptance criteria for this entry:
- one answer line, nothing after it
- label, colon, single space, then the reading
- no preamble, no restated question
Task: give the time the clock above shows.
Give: 9:24
